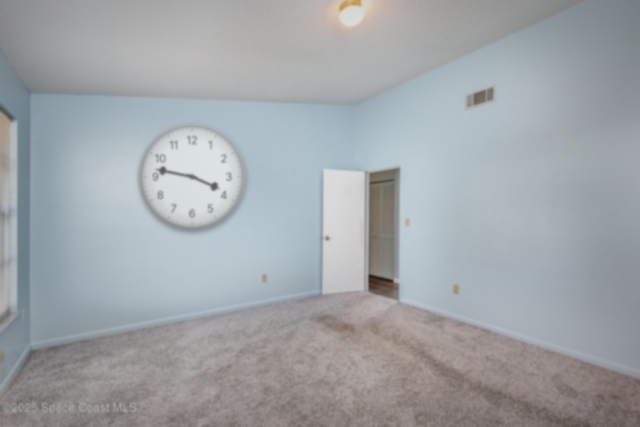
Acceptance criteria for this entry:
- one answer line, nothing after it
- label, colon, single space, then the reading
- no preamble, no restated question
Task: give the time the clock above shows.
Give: 3:47
